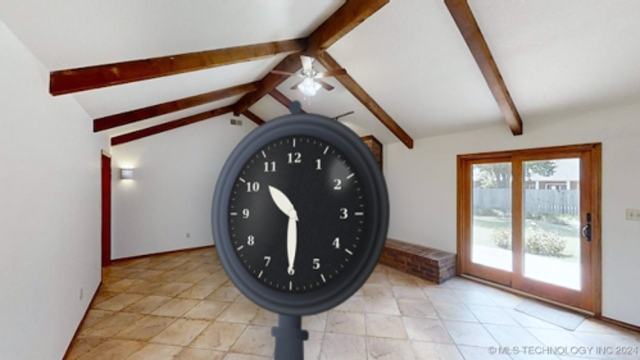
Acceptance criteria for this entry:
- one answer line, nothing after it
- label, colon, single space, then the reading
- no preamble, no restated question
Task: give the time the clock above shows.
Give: 10:30
